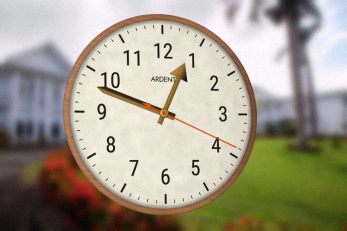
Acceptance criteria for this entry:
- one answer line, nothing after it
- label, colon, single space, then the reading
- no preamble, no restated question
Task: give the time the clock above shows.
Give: 12:48:19
